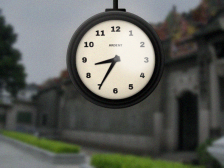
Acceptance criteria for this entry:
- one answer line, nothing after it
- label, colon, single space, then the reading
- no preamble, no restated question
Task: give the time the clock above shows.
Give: 8:35
